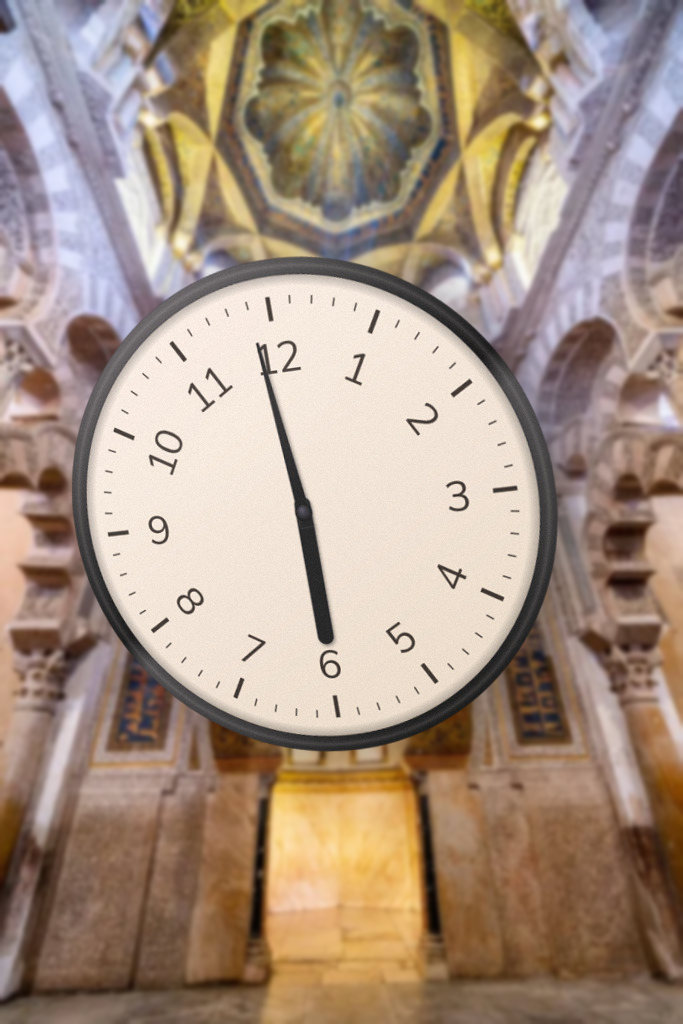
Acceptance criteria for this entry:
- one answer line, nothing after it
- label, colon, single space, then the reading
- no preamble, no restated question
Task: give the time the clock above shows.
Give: 5:59
